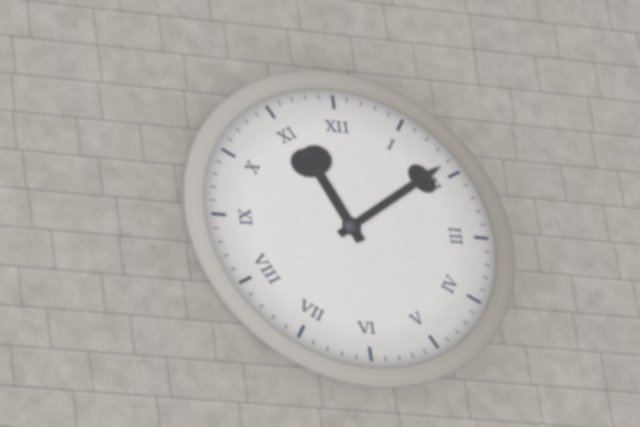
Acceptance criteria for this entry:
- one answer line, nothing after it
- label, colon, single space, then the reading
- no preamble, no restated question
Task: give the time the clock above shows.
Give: 11:09
